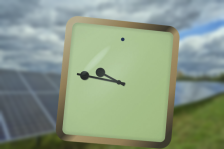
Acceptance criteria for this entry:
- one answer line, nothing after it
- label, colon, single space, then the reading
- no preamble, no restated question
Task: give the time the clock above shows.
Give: 9:46
